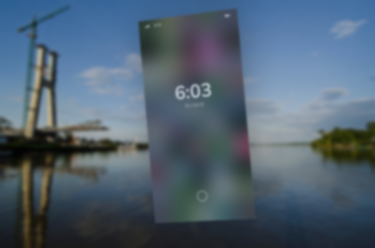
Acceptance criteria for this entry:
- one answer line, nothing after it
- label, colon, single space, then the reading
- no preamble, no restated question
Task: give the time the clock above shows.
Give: 6:03
